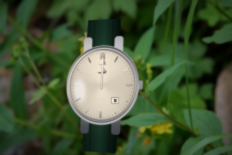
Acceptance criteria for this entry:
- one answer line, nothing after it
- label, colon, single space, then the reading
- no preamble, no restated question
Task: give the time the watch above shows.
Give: 12:00
